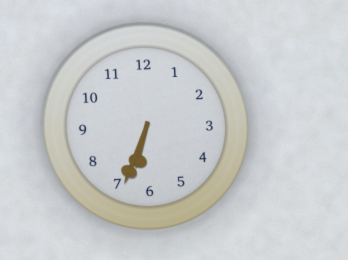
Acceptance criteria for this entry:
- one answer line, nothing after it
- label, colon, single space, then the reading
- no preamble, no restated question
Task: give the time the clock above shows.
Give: 6:34
